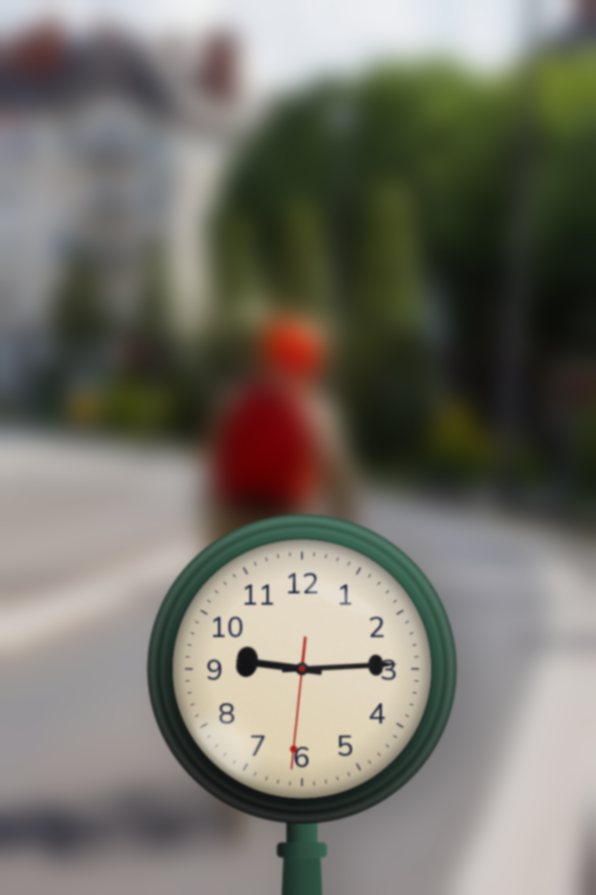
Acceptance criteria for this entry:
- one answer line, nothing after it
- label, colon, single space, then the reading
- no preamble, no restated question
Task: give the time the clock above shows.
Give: 9:14:31
